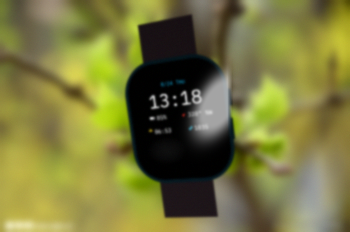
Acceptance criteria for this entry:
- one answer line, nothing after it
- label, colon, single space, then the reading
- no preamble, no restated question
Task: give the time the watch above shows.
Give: 13:18
